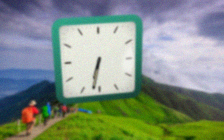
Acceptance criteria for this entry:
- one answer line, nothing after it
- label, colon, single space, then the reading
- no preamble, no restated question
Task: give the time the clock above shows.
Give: 6:32
